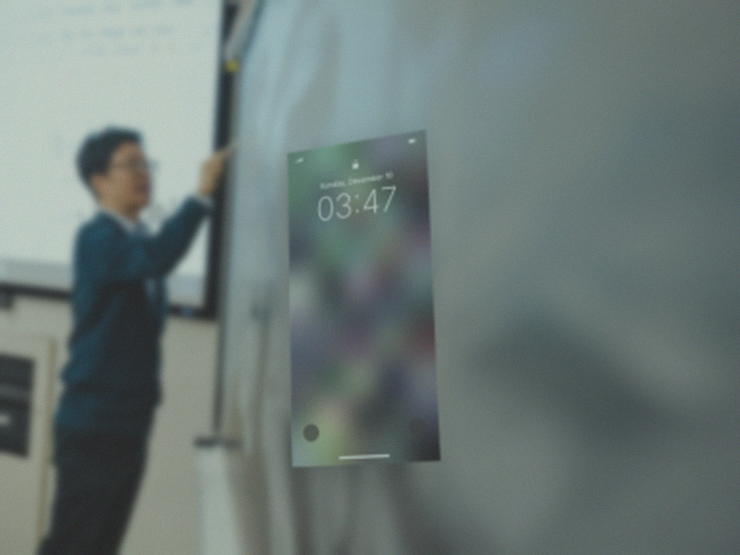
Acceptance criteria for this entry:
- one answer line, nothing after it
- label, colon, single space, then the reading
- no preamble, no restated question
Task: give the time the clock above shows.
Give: 3:47
